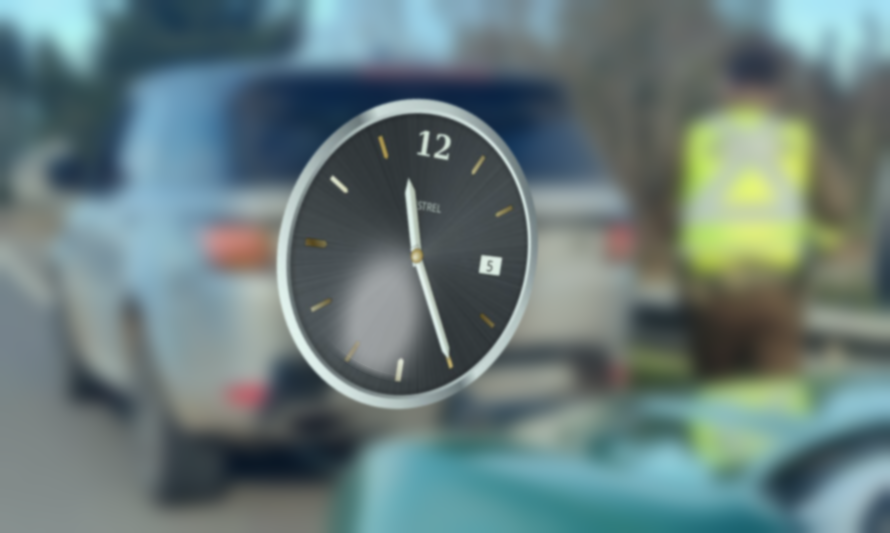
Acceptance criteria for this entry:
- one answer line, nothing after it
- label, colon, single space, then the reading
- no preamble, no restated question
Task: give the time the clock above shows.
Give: 11:25
